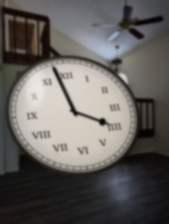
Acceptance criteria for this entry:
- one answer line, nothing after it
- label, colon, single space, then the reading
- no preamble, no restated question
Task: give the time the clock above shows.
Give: 3:58
